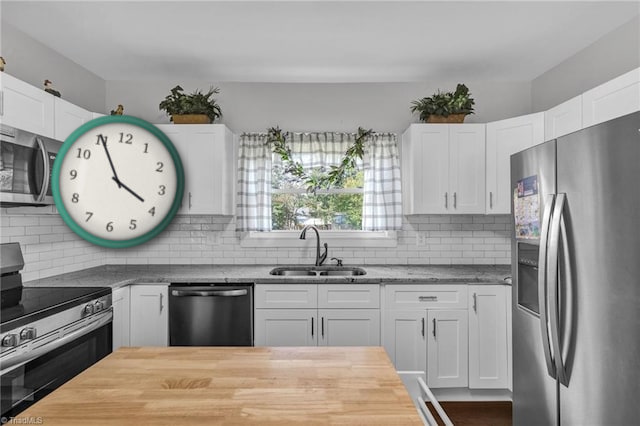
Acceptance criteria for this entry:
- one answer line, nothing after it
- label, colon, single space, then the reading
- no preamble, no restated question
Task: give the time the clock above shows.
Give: 3:55
